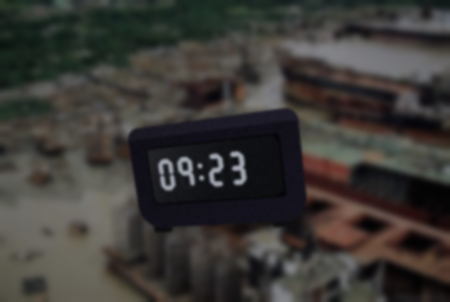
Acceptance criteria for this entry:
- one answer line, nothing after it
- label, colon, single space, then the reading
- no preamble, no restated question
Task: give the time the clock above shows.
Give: 9:23
